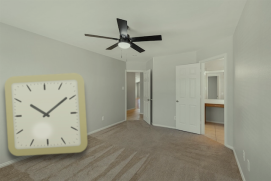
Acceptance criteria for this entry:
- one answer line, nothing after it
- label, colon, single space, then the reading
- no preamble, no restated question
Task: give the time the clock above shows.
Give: 10:09
